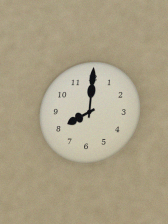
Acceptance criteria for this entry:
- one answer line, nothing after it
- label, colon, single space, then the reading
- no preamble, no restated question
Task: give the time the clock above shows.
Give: 8:00
